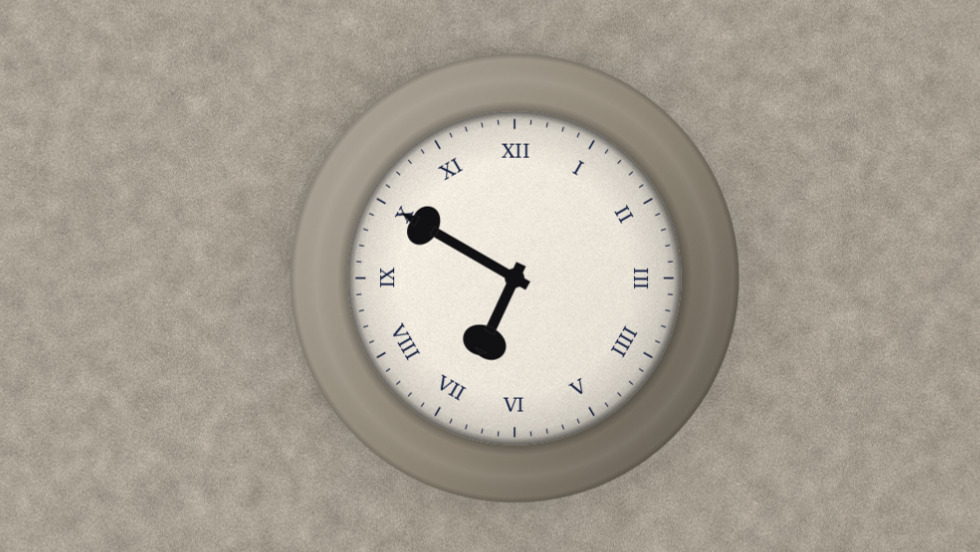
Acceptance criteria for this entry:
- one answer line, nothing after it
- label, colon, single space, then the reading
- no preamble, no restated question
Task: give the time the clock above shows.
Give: 6:50
